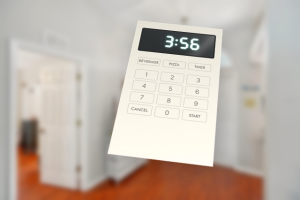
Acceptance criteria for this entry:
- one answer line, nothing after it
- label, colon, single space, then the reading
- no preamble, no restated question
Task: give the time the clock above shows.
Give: 3:56
